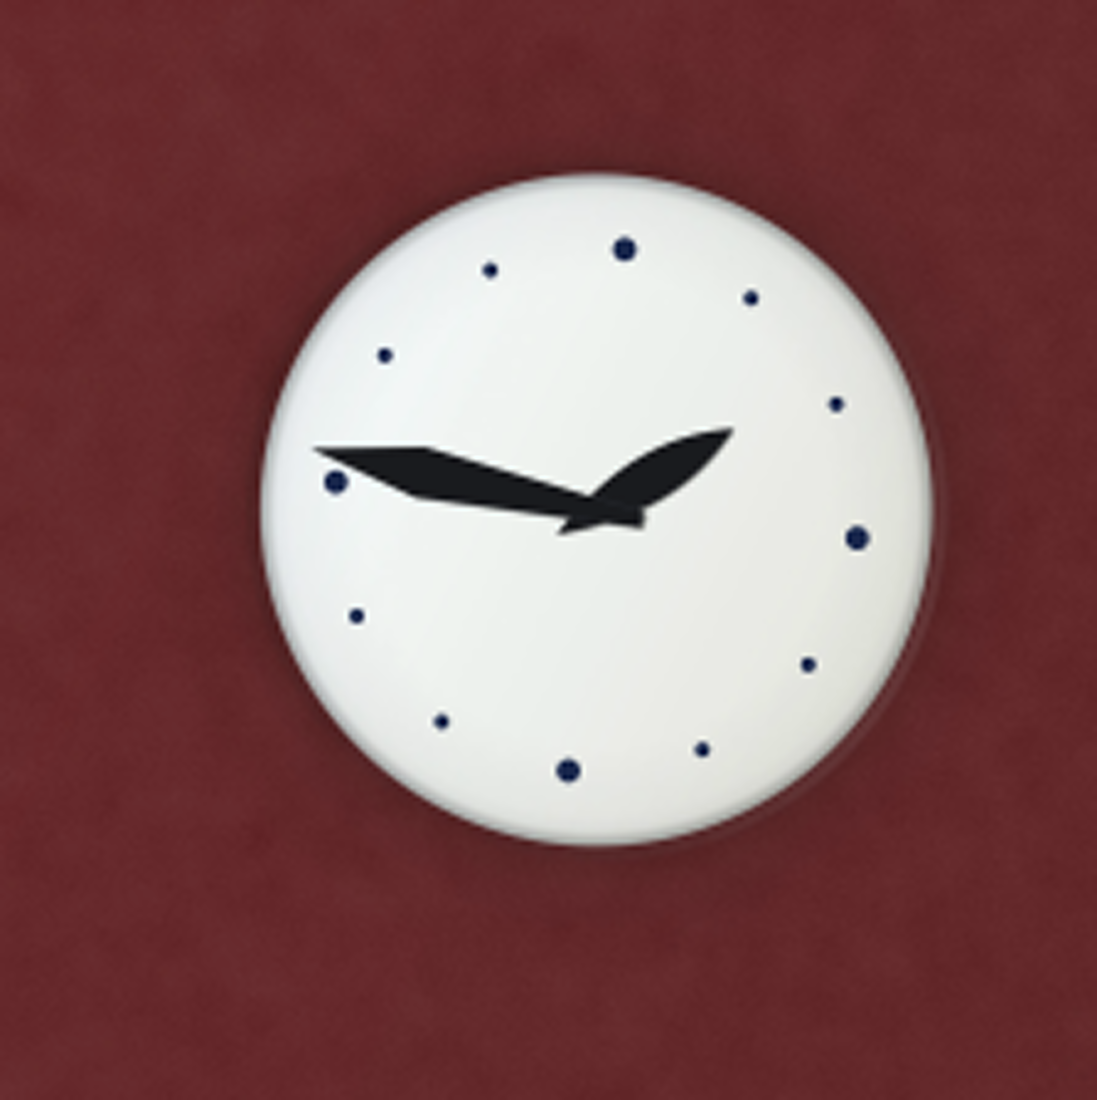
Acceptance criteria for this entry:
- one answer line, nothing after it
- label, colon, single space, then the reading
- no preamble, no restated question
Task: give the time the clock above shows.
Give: 1:46
